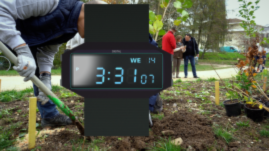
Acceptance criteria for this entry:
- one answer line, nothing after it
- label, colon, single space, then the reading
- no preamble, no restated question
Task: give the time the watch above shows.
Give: 3:31:07
